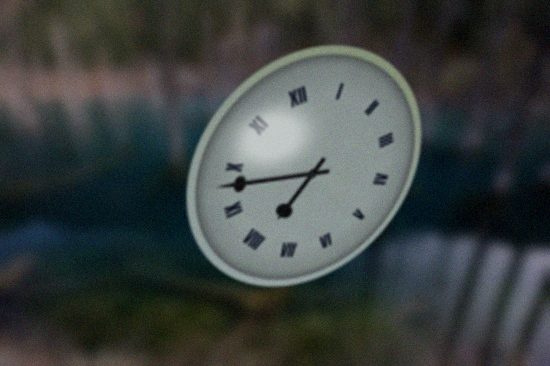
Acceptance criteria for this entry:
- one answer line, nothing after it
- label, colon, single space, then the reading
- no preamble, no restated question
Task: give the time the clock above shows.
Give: 7:48
